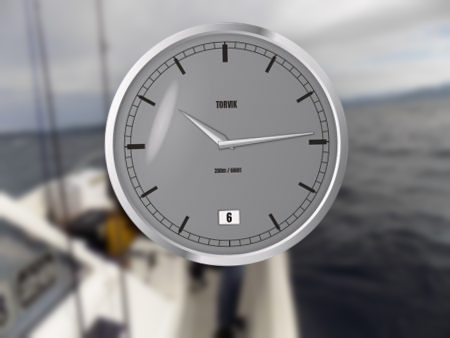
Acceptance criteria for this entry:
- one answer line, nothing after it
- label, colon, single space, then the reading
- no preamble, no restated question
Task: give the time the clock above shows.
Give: 10:14
